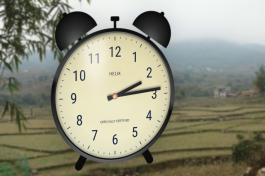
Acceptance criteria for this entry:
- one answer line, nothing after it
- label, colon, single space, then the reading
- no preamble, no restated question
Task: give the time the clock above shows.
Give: 2:14
